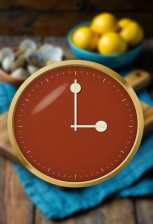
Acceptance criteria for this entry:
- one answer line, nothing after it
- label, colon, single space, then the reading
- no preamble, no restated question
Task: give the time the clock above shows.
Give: 3:00
